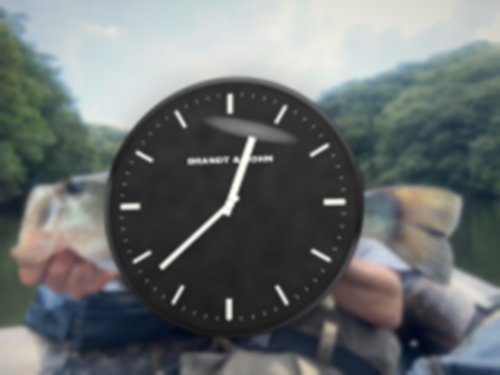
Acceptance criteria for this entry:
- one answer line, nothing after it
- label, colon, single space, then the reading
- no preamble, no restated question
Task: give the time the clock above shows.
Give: 12:38
